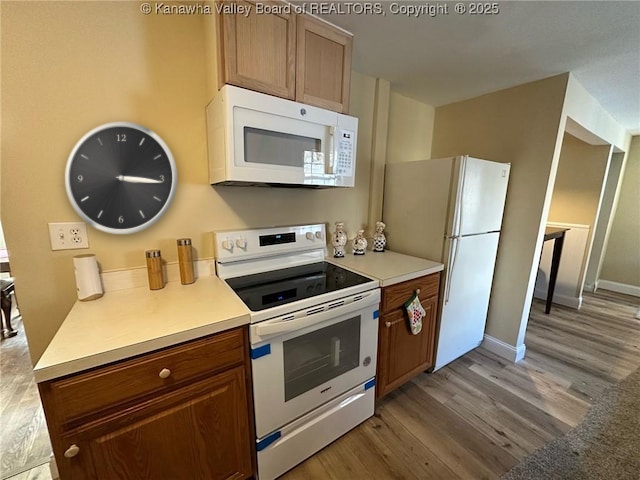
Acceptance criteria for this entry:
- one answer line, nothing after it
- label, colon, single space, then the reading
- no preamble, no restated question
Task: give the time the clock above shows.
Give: 3:16
